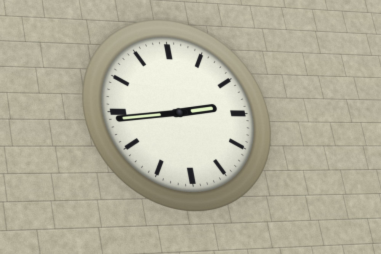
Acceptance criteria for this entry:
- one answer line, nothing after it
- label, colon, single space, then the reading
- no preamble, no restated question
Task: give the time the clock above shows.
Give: 2:44
